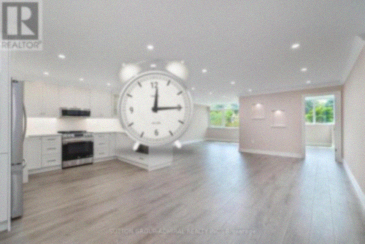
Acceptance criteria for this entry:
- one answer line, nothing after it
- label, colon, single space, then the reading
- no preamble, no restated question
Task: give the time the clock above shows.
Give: 12:15
